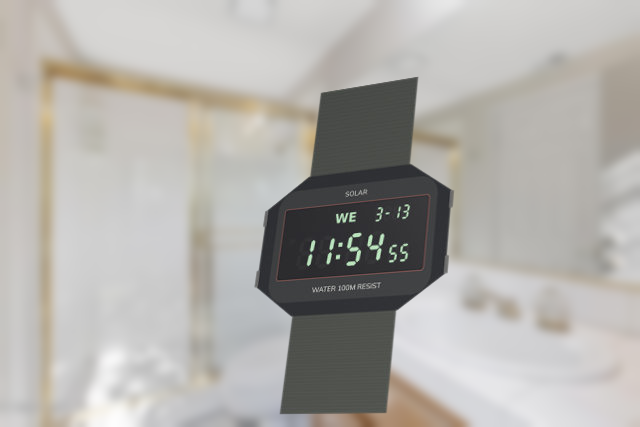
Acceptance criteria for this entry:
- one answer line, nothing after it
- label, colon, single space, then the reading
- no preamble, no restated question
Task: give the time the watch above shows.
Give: 11:54:55
